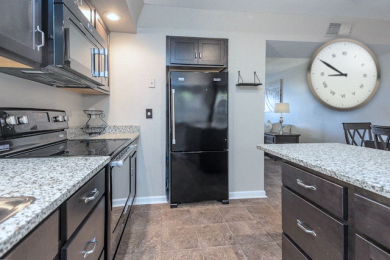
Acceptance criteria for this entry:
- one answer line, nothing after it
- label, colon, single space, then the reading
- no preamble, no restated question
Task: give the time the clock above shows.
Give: 8:50
